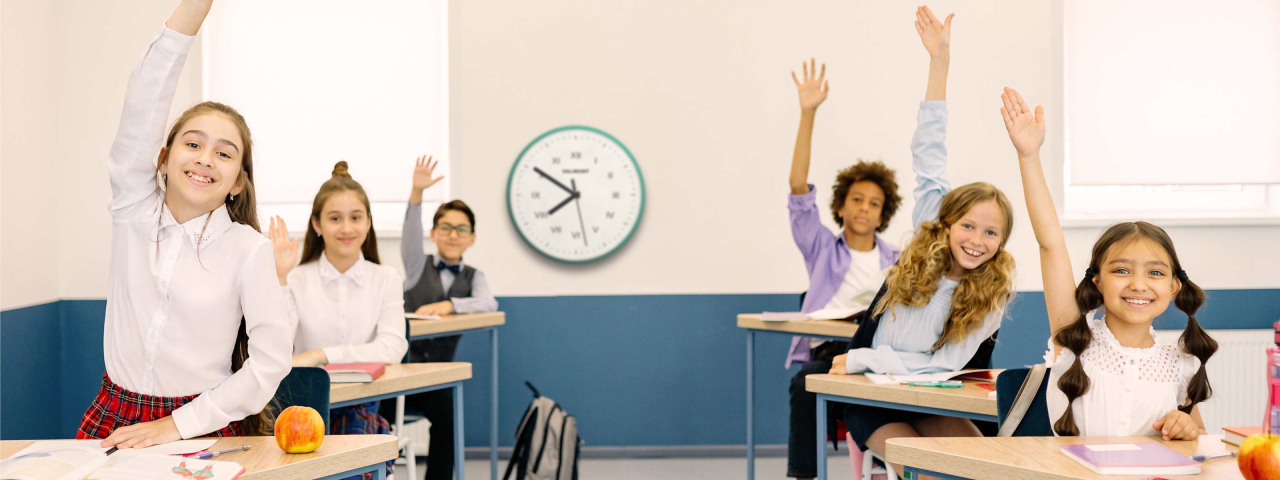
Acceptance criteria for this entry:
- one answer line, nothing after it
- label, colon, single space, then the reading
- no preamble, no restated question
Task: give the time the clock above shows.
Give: 7:50:28
